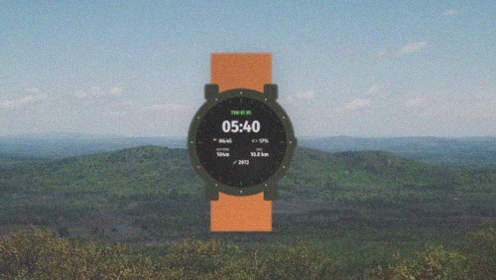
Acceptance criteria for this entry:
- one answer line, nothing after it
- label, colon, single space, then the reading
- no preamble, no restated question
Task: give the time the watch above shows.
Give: 5:40
